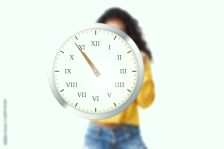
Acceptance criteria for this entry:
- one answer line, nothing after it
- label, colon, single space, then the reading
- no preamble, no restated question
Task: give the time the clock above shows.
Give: 10:54
